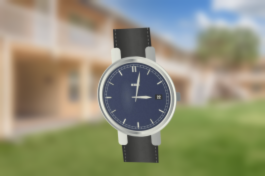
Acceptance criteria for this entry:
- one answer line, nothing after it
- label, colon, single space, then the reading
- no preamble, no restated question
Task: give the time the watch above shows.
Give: 3:02
